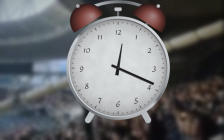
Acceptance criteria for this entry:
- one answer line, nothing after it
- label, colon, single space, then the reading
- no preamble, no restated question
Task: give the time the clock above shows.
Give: 12:19
